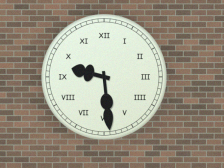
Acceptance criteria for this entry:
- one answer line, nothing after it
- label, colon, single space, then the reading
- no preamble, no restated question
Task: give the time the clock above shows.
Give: 9:29
